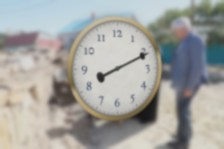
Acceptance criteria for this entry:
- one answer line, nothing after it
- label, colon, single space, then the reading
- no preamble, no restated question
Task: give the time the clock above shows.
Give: 8:11
